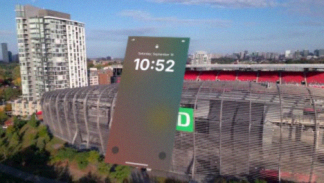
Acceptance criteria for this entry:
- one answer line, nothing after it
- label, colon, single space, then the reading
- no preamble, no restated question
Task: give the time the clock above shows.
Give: 10:52
